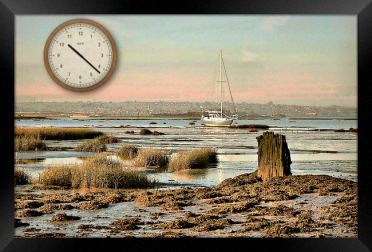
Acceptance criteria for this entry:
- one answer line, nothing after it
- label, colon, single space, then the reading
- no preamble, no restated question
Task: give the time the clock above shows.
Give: 10:22
